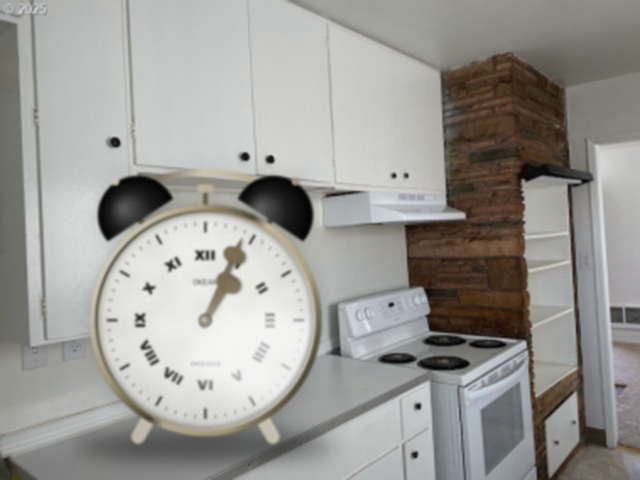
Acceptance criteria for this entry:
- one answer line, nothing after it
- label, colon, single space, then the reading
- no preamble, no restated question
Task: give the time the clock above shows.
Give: 1:04
